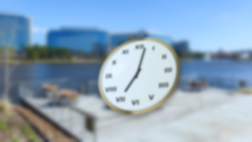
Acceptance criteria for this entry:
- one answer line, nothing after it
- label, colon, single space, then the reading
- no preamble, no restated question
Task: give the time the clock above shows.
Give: 7:02
